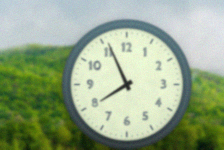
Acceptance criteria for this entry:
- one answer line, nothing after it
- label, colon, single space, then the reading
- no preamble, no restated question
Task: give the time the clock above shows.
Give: 7:56
